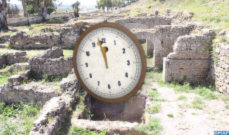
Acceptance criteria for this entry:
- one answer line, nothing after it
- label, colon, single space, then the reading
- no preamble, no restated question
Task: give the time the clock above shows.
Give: 11:58
